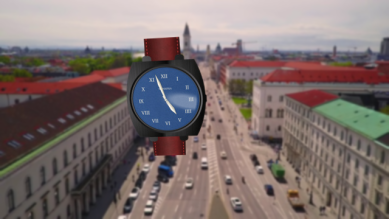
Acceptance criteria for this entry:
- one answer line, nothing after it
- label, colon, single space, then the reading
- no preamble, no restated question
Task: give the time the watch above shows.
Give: 4:57
